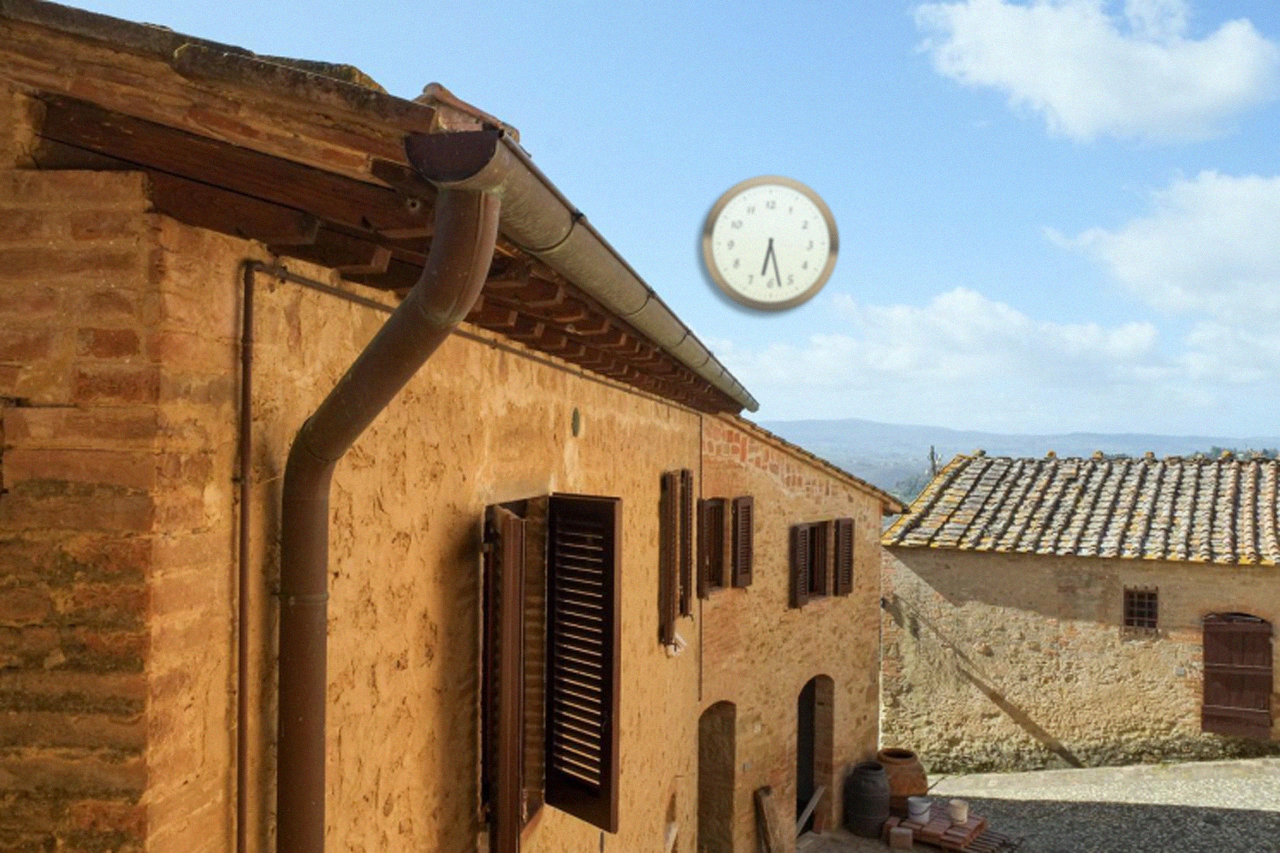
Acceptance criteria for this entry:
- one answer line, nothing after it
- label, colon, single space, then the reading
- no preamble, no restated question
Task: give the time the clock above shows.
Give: 6:28
